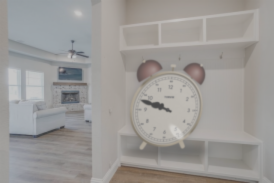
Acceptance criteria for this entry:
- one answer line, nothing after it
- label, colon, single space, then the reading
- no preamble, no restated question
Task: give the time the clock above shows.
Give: 9:48
